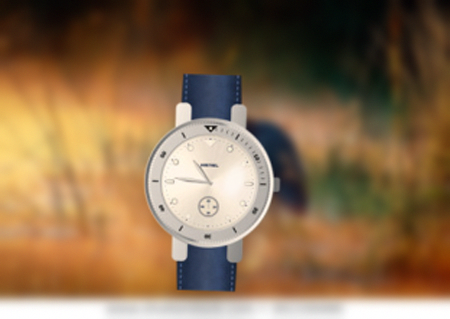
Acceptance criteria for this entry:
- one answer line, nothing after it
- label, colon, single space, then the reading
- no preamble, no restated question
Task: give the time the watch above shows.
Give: 10:46
